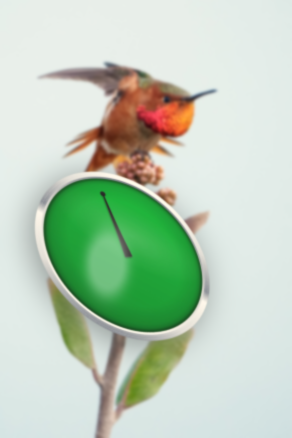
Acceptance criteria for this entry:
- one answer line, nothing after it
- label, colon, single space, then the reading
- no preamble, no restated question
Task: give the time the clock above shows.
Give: 12:00
